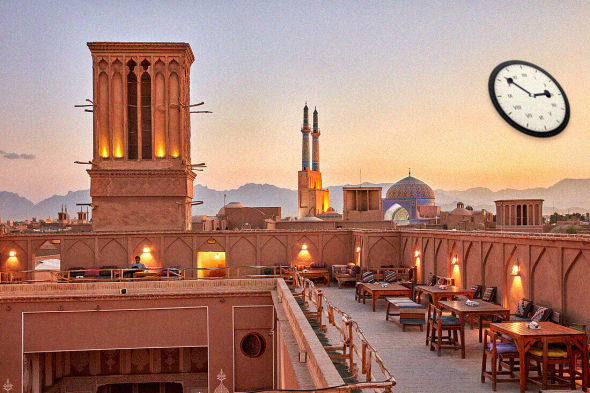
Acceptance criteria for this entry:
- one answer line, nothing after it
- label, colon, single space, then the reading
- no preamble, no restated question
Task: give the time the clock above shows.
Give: 2:52
